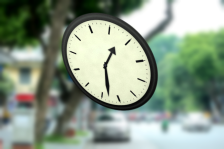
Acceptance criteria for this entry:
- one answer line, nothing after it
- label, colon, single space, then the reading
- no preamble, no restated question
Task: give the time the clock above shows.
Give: 1:33
